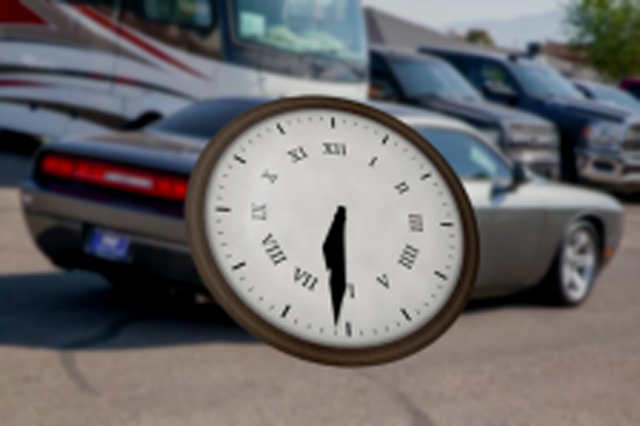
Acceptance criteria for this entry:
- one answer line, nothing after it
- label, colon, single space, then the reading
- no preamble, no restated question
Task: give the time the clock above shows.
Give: 6:31
